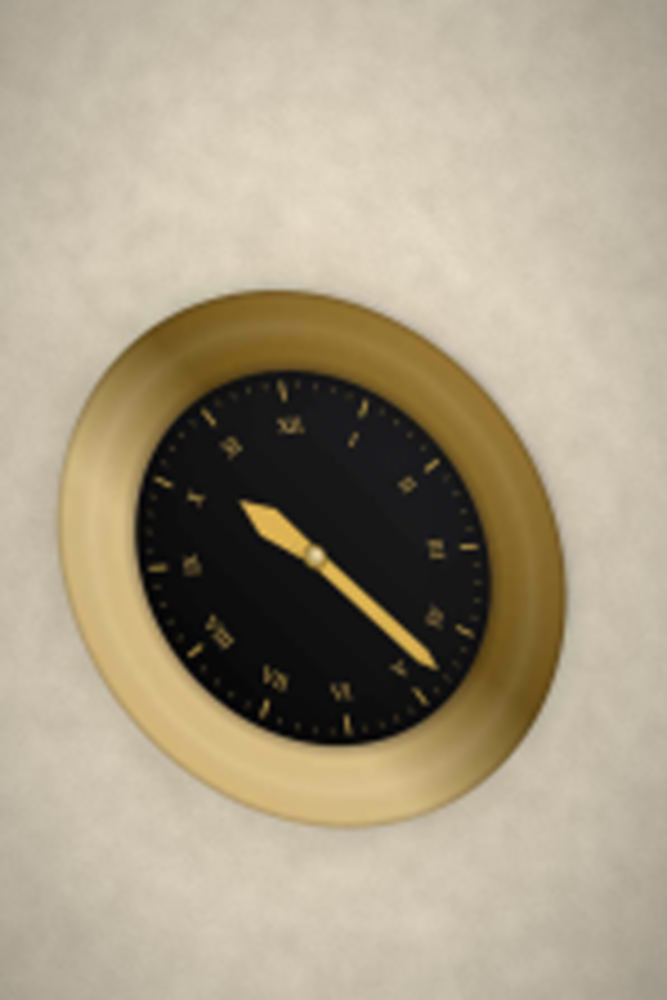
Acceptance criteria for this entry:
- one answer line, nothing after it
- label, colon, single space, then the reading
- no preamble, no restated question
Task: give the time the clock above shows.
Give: 10:23
